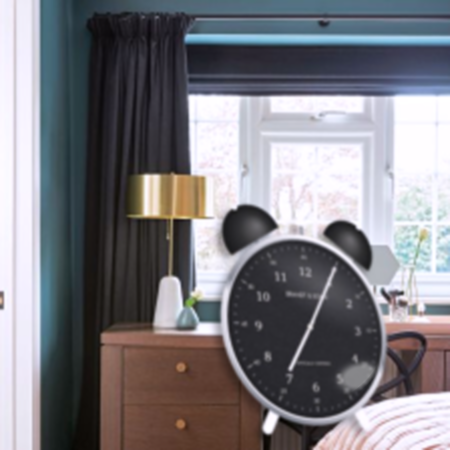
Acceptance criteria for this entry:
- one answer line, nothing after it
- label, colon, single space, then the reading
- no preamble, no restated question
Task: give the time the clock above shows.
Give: 7:05
